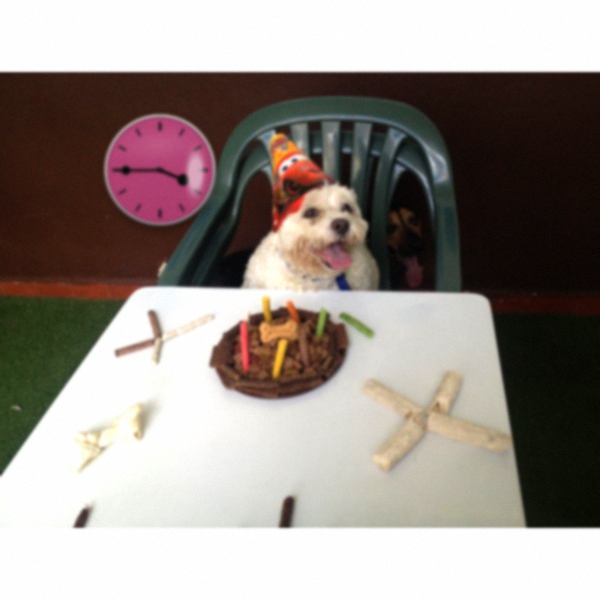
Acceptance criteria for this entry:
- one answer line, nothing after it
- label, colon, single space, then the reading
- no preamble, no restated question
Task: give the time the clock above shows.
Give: 3:45
